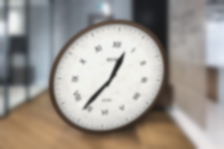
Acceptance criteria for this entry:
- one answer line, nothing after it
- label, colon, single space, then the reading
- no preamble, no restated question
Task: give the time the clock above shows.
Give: 12:36
